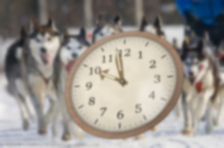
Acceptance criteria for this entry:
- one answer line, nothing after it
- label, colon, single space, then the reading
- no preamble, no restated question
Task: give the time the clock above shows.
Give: 9:58
